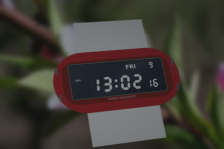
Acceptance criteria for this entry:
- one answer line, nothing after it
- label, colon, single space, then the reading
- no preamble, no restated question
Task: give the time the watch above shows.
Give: 13:02:16
